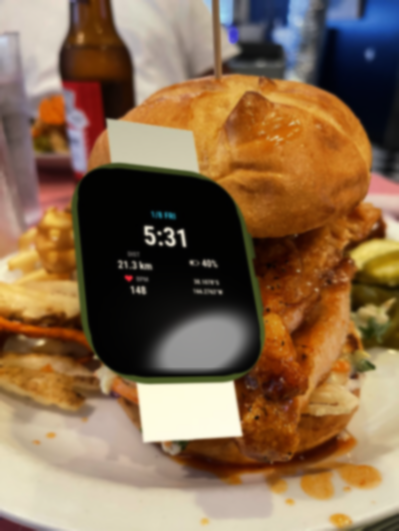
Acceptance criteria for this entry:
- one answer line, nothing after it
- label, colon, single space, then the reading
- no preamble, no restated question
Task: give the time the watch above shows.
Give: 5:31
